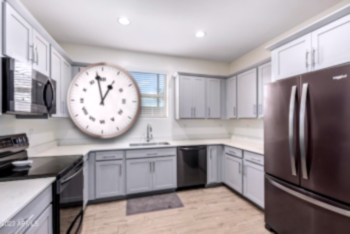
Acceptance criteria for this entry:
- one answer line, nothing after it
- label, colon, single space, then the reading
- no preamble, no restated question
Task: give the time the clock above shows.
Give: 12:58
